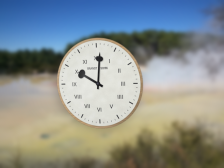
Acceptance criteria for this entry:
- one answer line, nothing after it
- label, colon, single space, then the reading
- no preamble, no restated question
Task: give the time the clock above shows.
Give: 10:01
